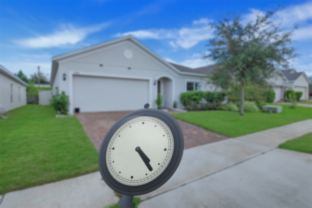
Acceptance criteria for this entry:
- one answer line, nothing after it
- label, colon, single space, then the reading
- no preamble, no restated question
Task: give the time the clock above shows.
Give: 4:23
